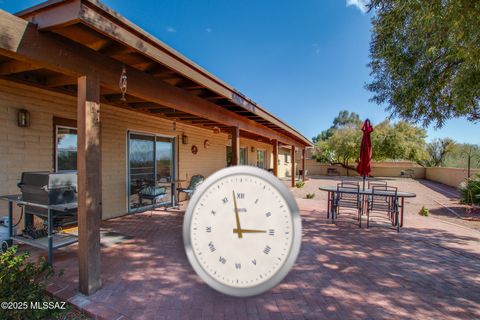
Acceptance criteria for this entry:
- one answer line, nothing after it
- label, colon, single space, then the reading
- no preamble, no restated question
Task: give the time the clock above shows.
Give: 2:58
